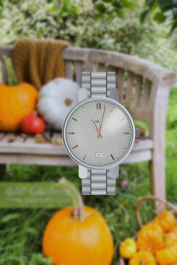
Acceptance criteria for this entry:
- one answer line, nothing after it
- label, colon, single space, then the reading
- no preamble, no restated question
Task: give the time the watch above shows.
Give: 11:02
